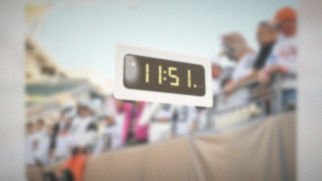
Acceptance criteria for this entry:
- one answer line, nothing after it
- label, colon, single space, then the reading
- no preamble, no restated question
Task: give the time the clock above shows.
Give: 11:51
